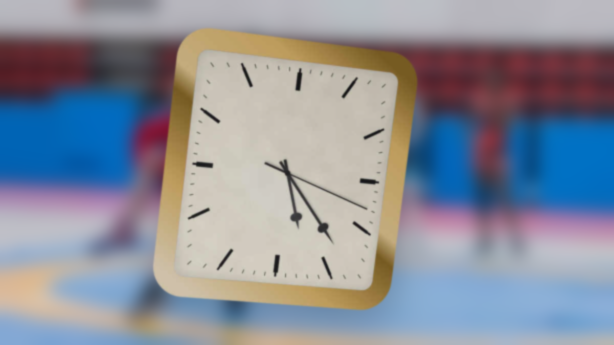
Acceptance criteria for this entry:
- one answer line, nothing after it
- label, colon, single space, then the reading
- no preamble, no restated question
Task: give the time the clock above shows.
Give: 5:23:18
